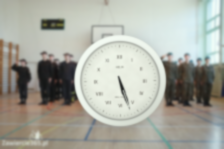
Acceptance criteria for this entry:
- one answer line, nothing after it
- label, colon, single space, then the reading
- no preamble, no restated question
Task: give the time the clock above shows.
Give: 5:27
